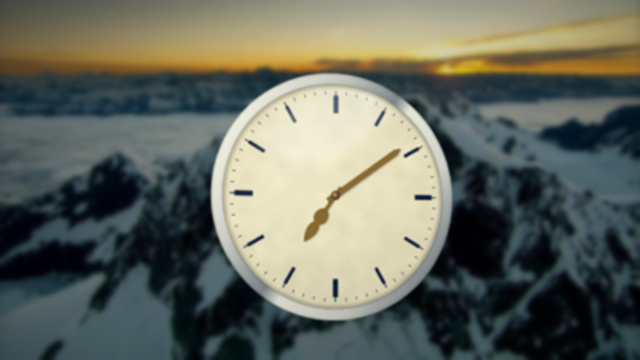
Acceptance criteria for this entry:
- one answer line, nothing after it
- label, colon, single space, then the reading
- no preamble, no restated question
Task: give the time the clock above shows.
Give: 7:09
